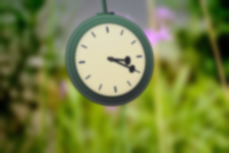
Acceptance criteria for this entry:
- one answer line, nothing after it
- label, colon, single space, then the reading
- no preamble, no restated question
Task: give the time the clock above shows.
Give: 3:20
